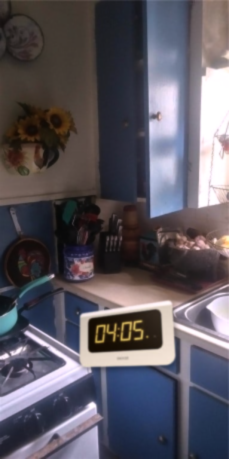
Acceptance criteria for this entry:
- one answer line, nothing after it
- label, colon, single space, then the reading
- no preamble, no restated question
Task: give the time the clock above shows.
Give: 4:05
